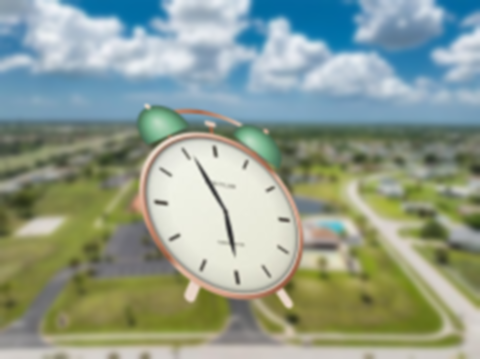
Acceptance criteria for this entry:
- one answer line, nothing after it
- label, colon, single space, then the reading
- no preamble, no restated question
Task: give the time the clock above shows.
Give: 5:56
